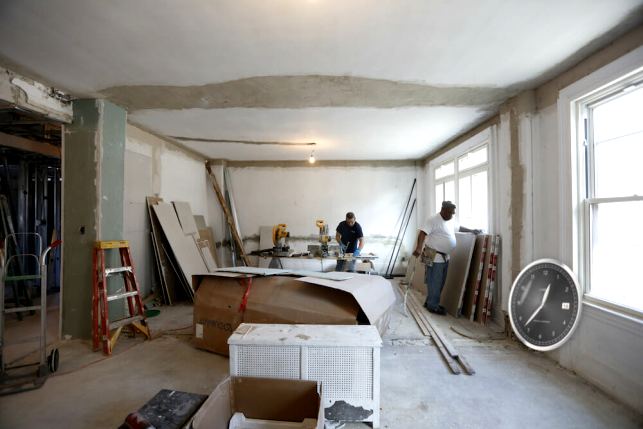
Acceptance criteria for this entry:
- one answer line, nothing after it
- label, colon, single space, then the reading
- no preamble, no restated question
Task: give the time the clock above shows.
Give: 12:37
